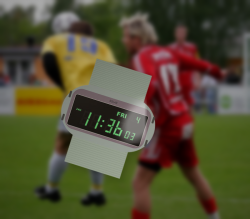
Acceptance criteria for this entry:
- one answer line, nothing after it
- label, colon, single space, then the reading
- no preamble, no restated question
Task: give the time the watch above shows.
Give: 11:36:03
